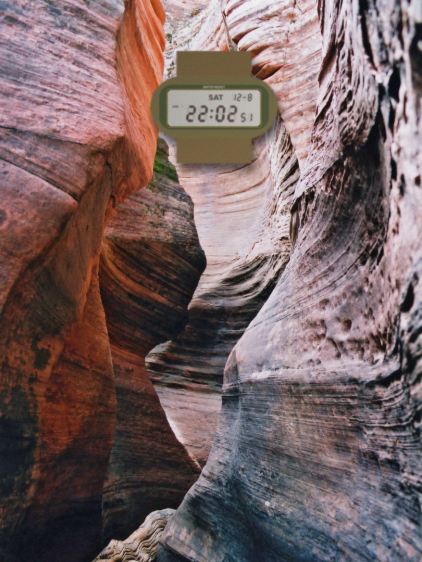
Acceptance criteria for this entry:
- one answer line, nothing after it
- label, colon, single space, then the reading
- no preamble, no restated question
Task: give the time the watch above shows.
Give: 22:02:51
